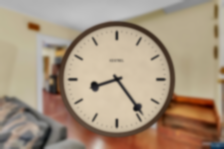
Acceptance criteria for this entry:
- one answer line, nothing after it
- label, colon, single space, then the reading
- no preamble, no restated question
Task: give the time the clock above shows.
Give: 8:24
